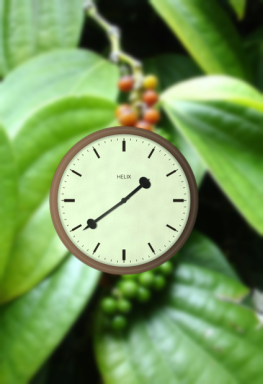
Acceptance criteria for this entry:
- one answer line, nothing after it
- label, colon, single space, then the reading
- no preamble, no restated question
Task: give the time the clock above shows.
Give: 1:39
